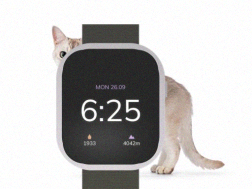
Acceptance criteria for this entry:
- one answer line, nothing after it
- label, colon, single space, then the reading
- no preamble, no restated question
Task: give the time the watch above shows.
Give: 6:25
